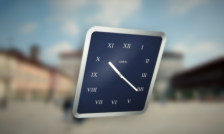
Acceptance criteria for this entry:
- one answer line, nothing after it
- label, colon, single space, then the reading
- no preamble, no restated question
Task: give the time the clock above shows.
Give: 10:21
